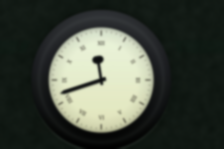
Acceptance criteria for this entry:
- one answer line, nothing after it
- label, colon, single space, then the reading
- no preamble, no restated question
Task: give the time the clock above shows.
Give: 11:42
